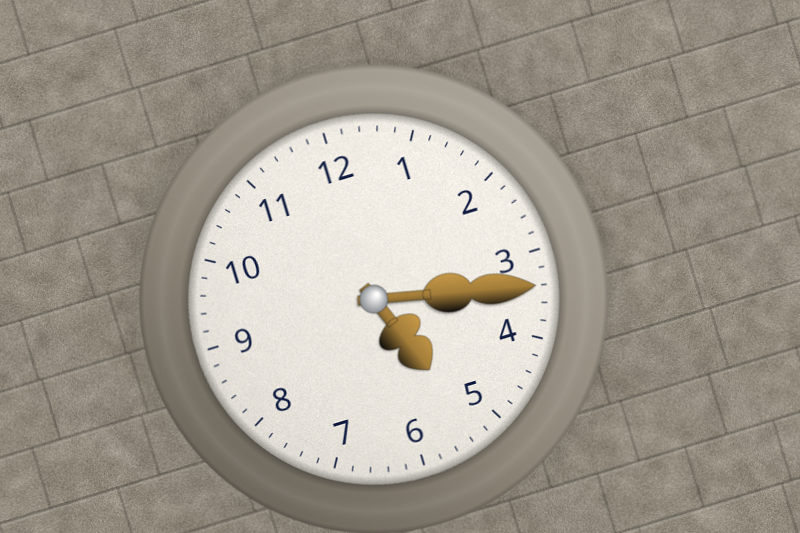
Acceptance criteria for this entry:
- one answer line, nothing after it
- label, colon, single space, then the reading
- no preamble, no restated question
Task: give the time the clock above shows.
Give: 5:17
